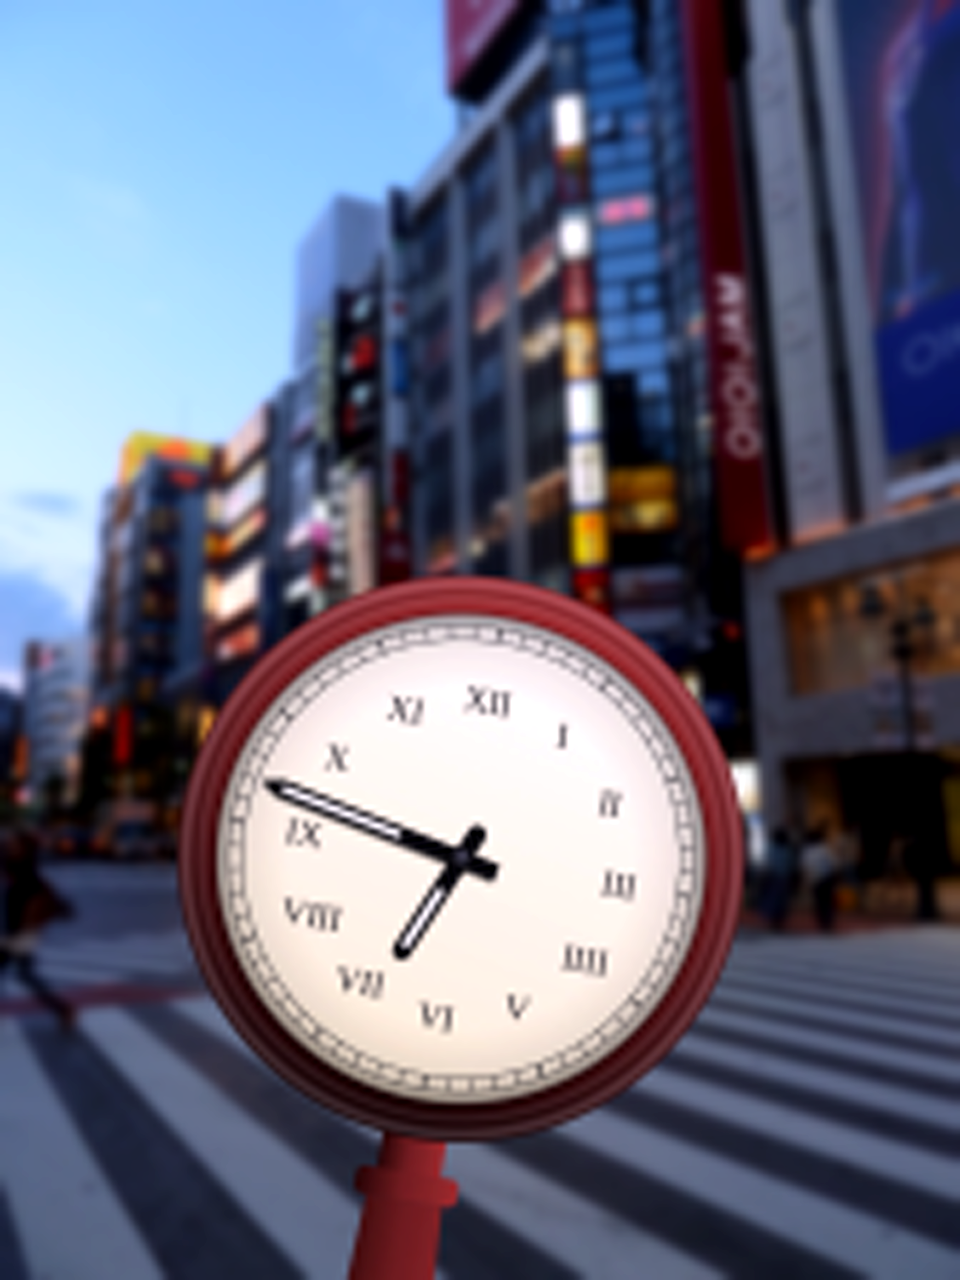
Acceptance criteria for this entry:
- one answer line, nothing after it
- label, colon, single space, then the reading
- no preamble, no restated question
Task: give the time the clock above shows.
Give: 6:47
